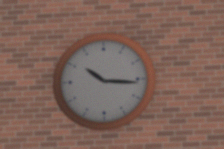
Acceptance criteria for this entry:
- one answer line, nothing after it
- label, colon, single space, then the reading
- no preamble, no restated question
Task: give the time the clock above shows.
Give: 10:16
